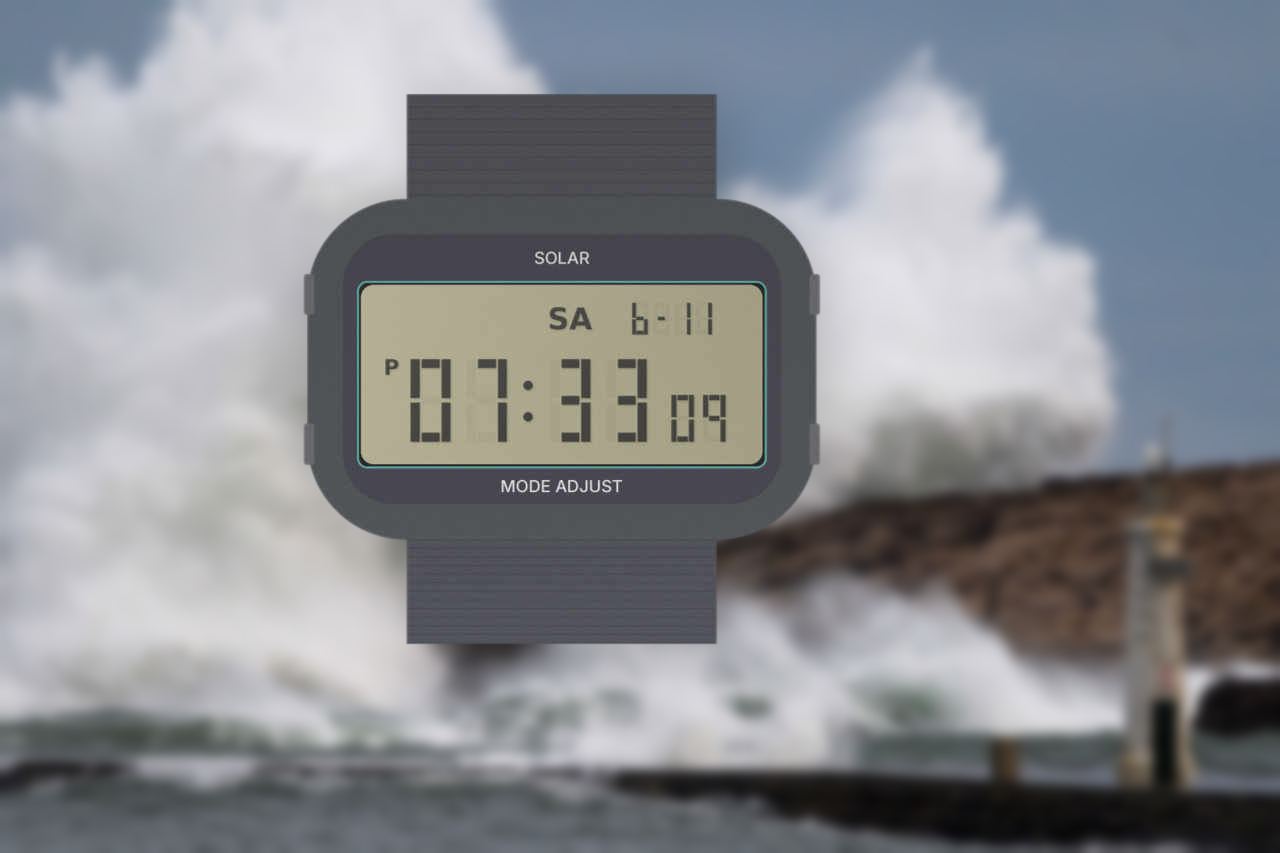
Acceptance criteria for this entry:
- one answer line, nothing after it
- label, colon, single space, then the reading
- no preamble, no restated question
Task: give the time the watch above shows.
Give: 7:33:09
